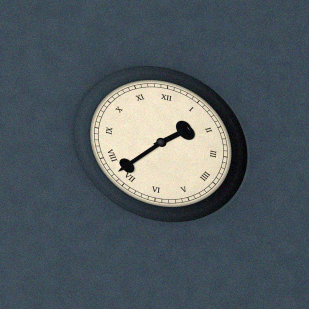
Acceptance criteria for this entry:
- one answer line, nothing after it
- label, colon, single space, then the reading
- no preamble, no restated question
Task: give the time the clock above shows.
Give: 1:37
